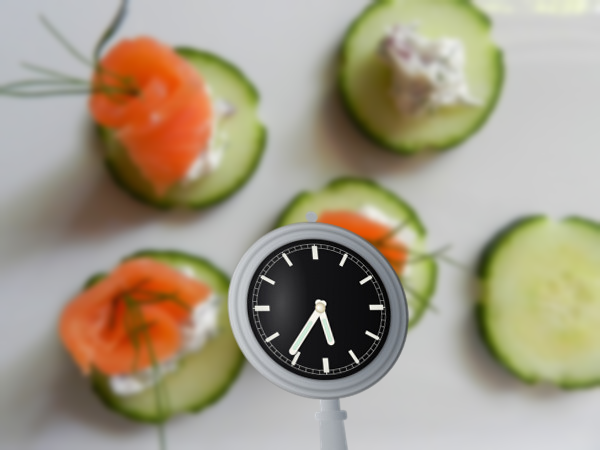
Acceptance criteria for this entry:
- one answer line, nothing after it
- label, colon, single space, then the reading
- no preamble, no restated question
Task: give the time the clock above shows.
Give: 5:36
